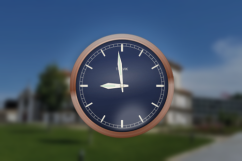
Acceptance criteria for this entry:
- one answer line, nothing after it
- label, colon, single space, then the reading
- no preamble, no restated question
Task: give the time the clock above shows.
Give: 8:59
